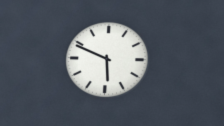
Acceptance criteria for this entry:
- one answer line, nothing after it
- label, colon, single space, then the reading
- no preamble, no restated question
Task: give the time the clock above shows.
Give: 5:49
